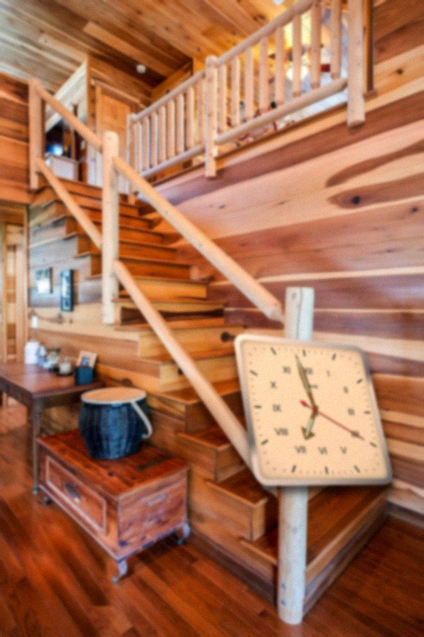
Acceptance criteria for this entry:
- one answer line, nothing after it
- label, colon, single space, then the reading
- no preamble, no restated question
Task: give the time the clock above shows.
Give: 6:58:20
